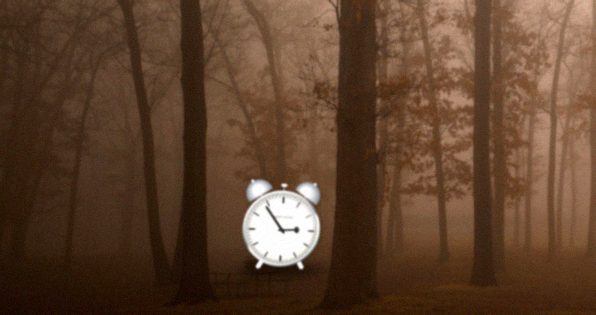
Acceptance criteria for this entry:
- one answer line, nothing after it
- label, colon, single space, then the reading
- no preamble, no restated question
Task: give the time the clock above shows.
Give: 2:54
